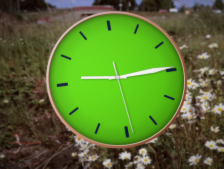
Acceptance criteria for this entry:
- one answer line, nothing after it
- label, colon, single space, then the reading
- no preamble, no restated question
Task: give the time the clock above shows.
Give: 9:14:29
